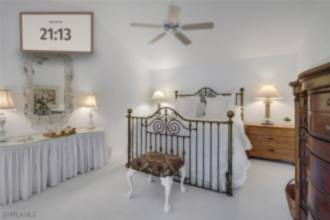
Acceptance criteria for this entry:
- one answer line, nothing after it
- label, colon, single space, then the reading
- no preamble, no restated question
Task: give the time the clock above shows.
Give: 21:13
